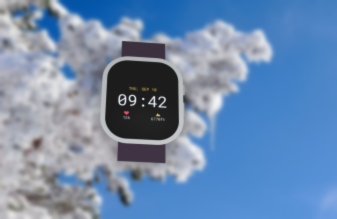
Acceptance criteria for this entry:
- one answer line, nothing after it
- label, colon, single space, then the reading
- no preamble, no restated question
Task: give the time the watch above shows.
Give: 9:42
